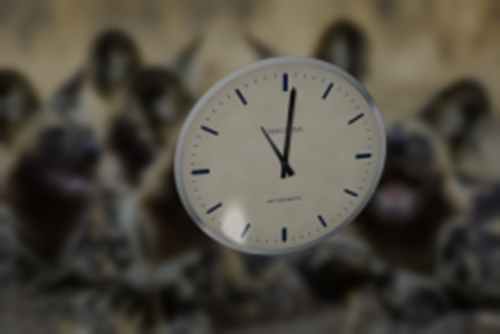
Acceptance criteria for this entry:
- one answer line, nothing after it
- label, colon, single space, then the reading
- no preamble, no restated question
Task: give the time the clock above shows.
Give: 11:01
